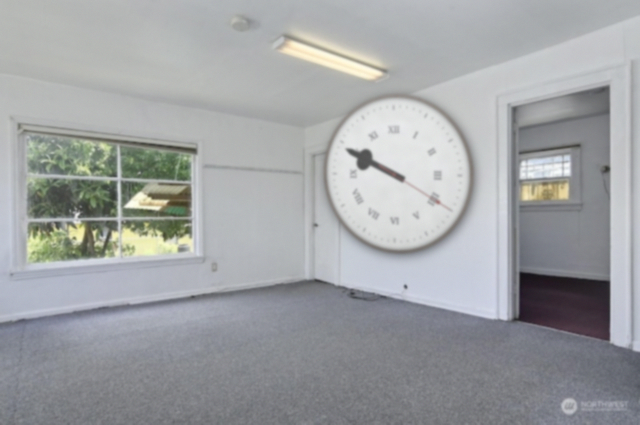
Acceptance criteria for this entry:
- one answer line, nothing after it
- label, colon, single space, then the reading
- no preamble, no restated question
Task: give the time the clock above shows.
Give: 9:49:20
